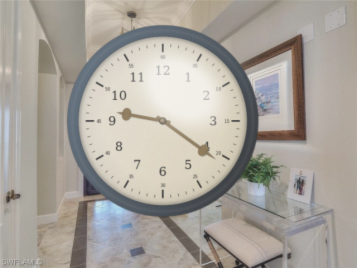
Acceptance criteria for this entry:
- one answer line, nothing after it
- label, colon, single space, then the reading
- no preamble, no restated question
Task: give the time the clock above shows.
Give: 9:21
